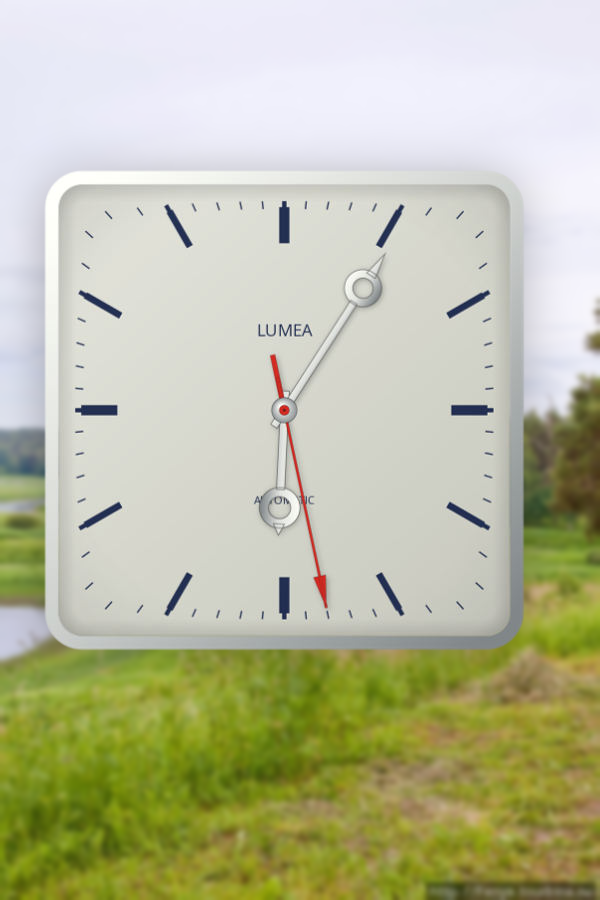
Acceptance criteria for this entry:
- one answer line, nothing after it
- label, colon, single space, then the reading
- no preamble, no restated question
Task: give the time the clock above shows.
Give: 6:05:28
